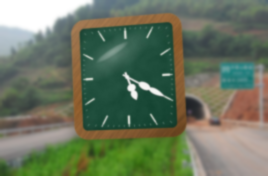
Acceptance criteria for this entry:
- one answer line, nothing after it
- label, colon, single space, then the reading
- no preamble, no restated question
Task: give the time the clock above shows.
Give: 5:20
